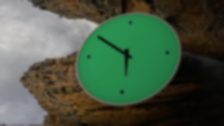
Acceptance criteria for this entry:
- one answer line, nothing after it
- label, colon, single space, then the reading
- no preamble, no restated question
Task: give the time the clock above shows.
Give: 5:51
